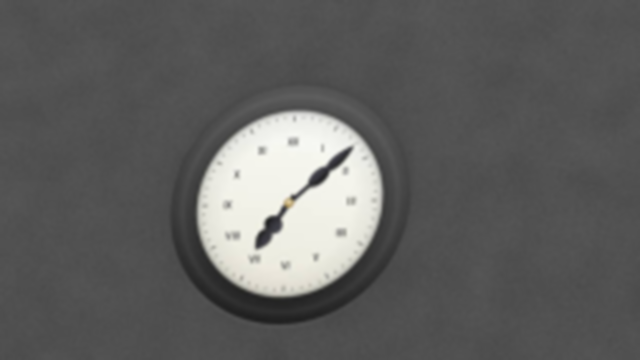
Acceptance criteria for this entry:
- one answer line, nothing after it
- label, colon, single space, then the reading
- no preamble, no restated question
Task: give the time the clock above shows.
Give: 7:08
